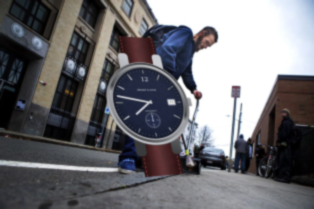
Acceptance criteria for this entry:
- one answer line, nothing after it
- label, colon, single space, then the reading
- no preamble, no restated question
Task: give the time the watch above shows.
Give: 7:47
